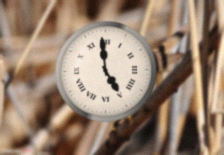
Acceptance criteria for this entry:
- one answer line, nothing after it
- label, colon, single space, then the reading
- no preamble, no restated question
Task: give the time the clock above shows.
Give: 4:59
